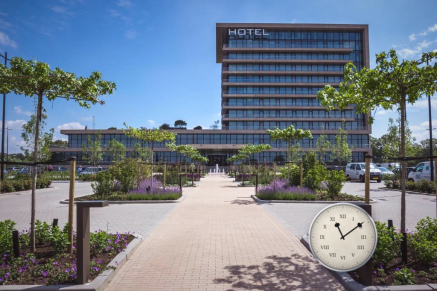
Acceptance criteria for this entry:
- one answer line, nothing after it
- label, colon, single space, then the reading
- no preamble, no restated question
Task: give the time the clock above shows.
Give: 11:09
